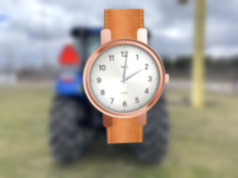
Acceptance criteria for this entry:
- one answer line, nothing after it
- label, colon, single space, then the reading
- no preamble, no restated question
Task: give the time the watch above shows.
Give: 2:01
